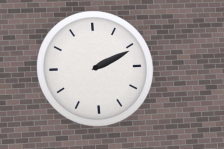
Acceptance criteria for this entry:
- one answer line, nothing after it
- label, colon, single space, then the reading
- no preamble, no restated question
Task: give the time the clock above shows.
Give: 2:11
